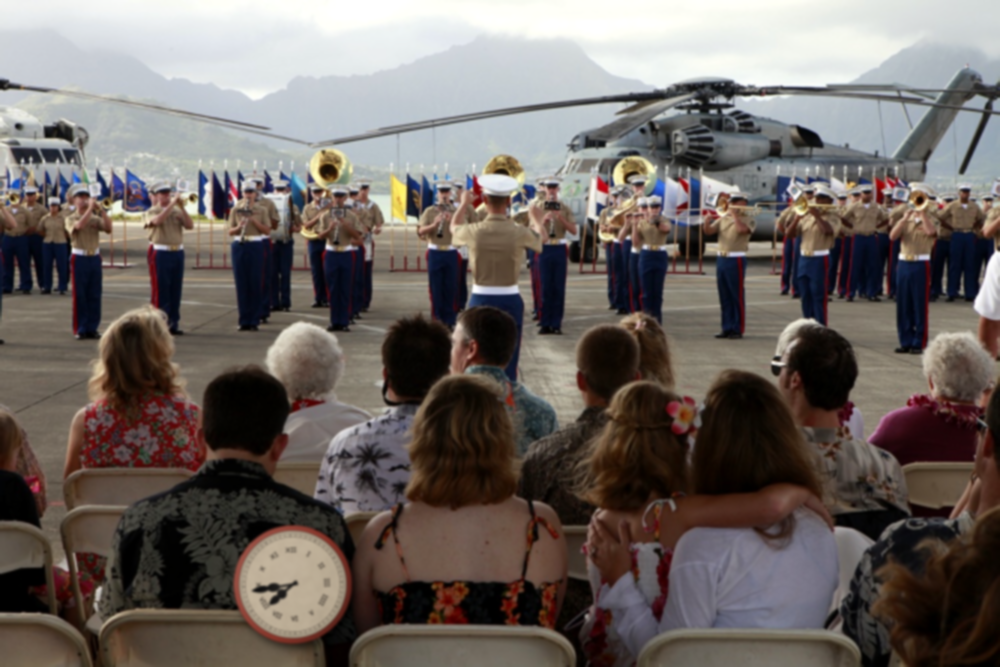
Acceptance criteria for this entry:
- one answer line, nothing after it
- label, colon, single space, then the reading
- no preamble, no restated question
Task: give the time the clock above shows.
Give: 7:44
